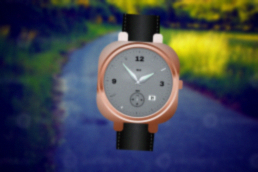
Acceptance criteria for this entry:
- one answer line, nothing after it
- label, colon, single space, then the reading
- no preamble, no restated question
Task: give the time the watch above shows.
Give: 1:53
